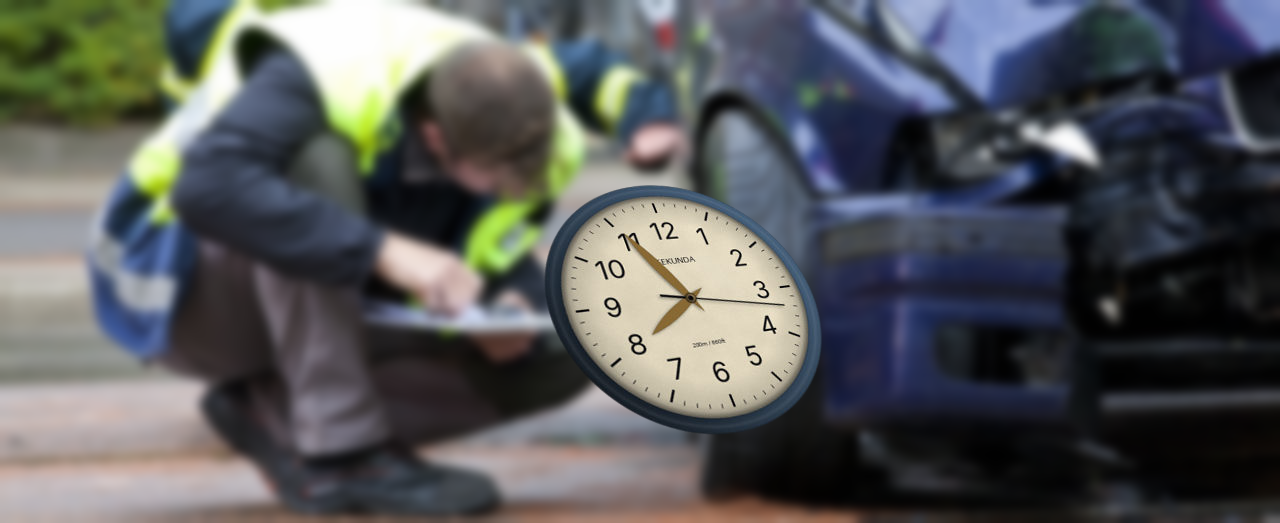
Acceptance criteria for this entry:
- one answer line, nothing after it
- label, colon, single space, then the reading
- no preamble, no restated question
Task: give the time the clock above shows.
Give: 7:55:17
